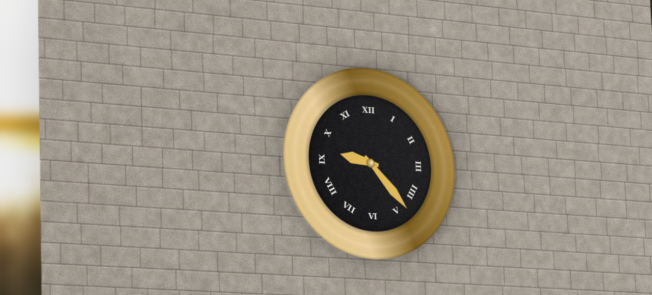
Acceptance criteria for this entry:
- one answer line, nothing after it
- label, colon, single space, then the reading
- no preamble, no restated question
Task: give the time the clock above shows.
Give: 9:23
